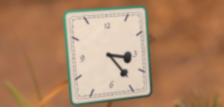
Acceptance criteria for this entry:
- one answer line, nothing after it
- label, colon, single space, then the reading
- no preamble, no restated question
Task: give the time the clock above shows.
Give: 3:24
